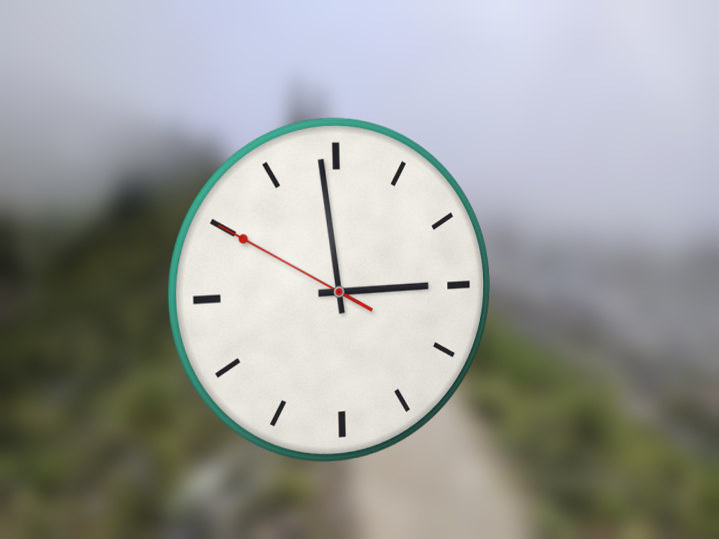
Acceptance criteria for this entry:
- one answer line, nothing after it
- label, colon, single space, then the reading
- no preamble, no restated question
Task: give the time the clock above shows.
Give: 2:58:50
